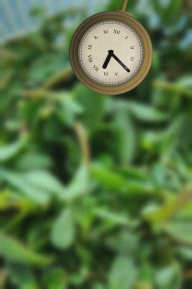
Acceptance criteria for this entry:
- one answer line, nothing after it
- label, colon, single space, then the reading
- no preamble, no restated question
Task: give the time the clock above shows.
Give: 6:20
